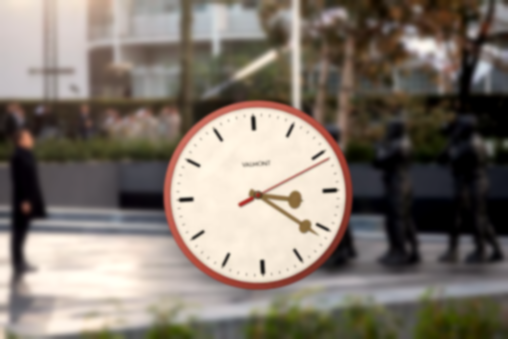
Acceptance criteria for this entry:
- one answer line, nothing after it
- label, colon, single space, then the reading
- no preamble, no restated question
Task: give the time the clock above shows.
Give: 3:21:11
